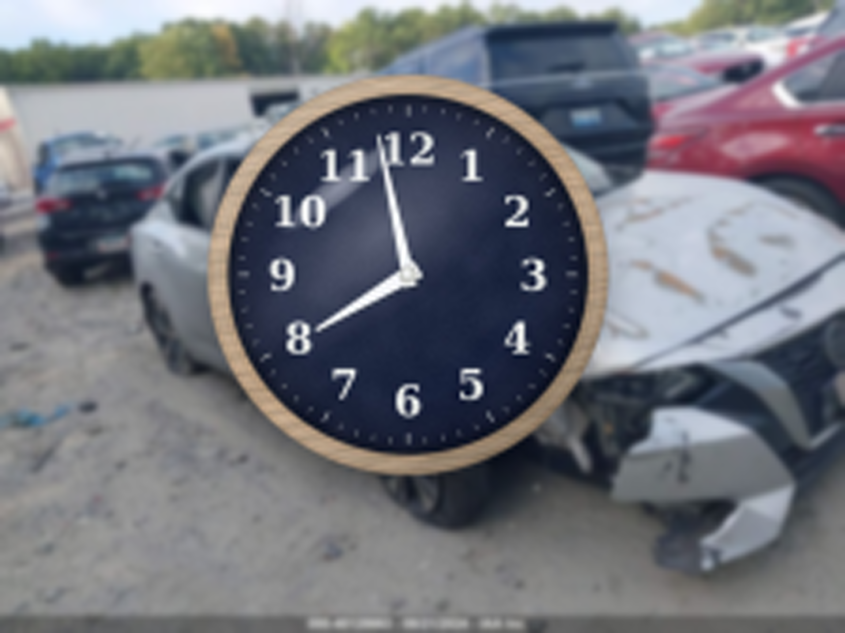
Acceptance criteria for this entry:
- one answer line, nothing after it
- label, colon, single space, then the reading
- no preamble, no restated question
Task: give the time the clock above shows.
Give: 7:58
